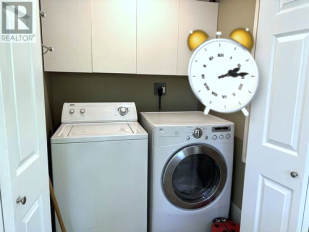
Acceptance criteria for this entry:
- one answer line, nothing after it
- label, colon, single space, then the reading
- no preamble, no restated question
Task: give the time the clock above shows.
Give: 2:14
